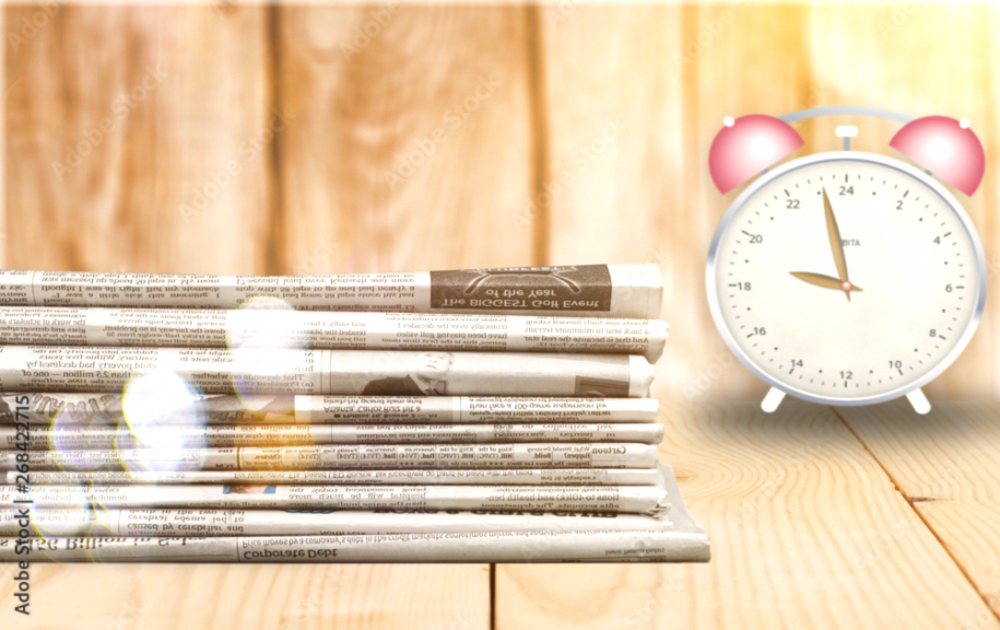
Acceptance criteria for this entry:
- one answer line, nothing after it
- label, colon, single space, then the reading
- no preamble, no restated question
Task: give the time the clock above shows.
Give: 18:58
